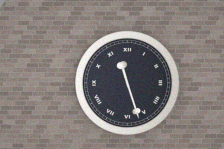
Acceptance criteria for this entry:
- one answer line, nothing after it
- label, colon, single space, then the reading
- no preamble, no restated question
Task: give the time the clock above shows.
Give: 11:27
